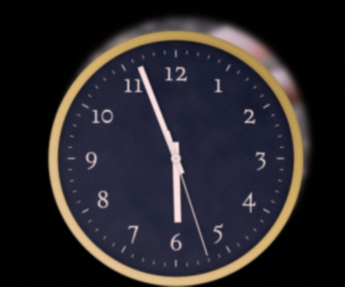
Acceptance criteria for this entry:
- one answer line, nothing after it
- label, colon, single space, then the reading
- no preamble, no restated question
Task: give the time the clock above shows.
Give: 5:56:27
